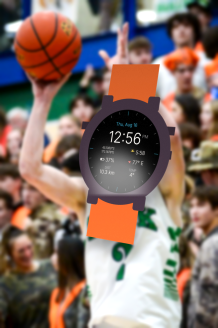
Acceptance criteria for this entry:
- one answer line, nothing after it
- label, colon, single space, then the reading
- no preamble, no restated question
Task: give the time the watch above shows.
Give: 12:56
